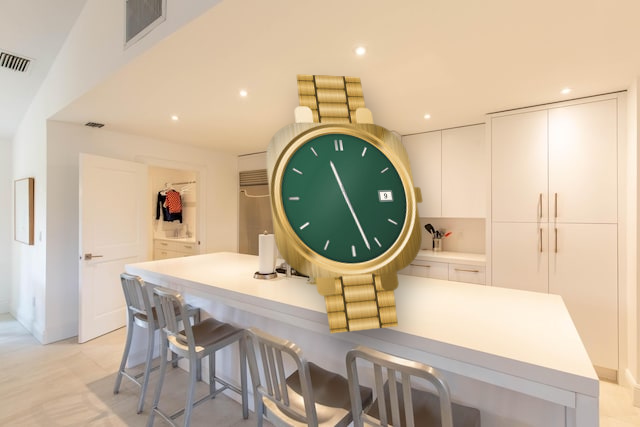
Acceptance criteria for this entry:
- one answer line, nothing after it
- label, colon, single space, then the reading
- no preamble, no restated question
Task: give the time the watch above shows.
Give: 11:27
